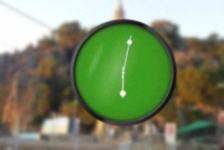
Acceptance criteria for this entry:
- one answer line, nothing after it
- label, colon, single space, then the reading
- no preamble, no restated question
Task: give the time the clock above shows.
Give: 6:02
